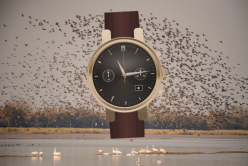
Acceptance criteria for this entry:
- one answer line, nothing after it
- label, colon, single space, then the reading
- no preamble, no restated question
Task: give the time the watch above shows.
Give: 11:14
